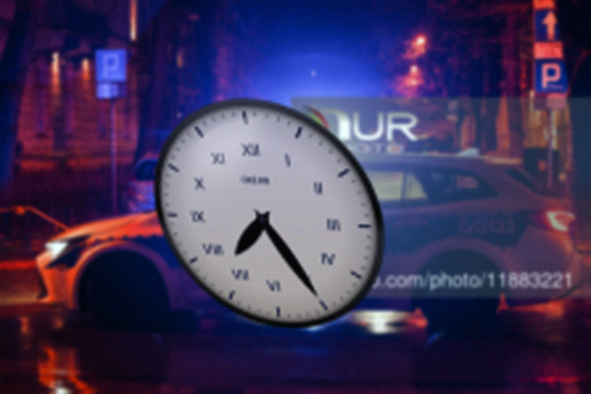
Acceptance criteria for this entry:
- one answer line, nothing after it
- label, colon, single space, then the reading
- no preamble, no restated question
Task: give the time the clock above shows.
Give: 7:25
